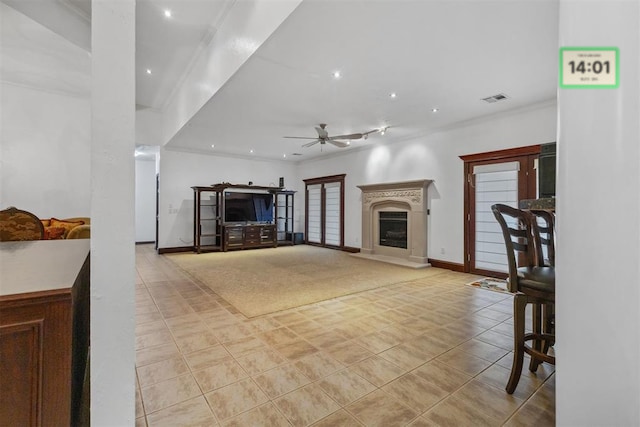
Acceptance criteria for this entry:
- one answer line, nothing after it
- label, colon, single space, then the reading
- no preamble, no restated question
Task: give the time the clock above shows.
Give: 14:01
